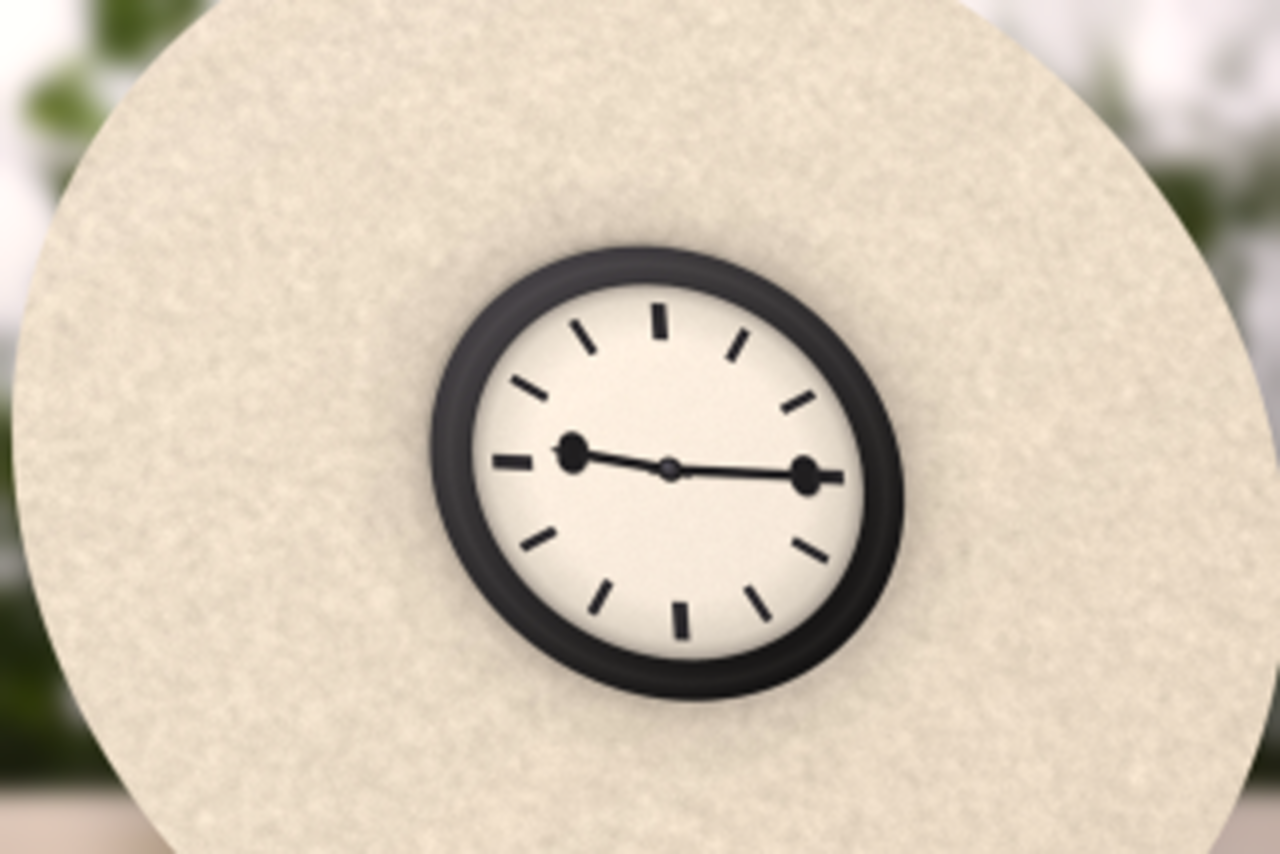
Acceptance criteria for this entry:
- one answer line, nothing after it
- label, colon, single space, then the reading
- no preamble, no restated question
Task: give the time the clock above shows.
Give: 9:15
